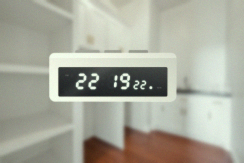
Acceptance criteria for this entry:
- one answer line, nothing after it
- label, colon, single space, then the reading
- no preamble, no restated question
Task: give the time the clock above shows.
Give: 22:19:22
